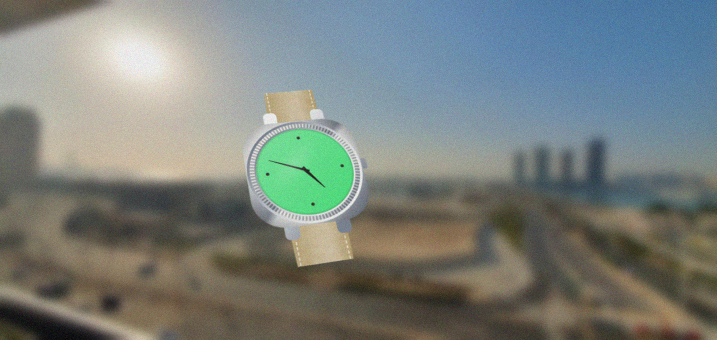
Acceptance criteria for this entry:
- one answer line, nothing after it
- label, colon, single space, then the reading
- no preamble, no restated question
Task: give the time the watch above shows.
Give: 4:49
